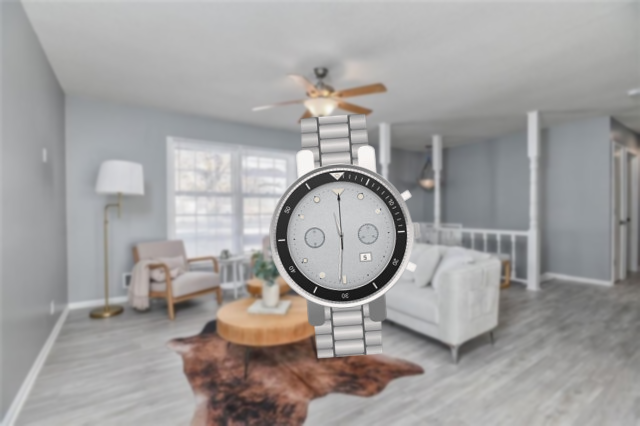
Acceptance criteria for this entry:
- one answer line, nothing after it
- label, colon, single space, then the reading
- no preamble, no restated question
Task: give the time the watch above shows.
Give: 11:31
